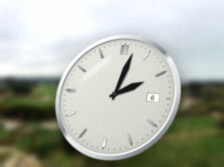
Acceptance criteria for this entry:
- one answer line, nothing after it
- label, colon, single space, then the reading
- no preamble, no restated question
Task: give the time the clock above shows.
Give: 2:02
